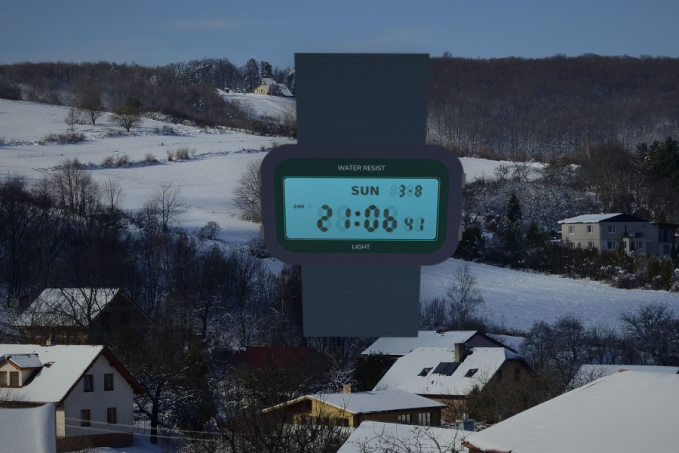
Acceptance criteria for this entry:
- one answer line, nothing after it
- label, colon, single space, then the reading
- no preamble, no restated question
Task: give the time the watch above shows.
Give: 21:06:41
